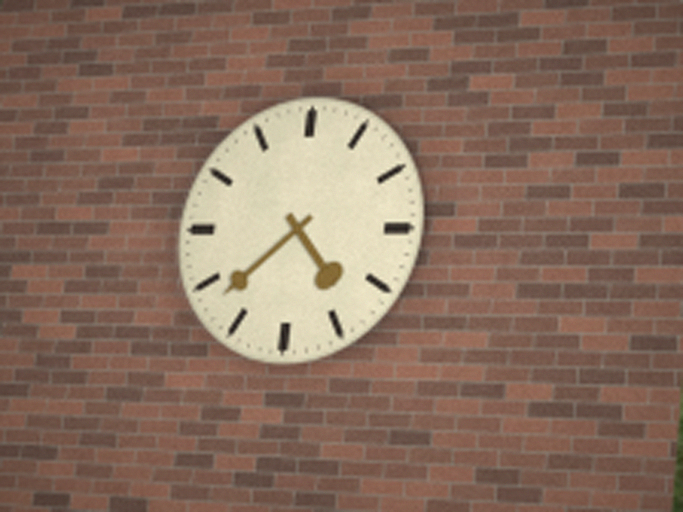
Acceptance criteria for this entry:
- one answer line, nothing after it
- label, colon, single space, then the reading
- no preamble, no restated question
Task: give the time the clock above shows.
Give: 4:38
